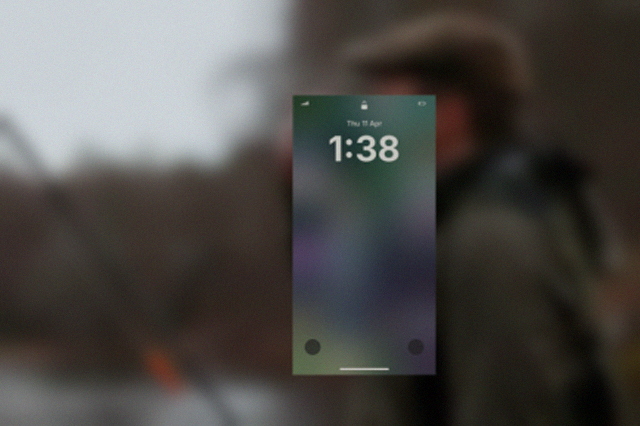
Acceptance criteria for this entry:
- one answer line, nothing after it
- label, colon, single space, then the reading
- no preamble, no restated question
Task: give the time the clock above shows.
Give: 1:38
